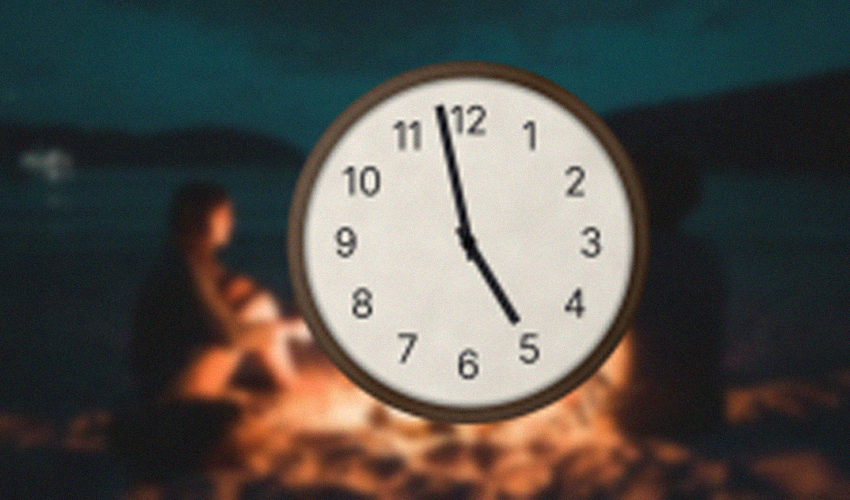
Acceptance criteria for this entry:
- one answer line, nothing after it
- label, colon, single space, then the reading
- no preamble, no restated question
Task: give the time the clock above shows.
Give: 4:58
